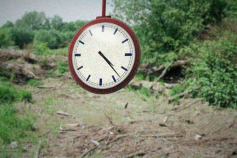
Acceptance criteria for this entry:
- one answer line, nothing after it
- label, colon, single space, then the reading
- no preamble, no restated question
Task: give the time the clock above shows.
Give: 4:23
